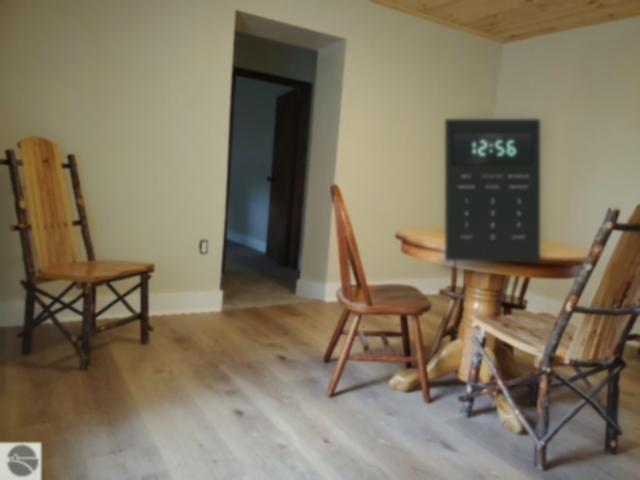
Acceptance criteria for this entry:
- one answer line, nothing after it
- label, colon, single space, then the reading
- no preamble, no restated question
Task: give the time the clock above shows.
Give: 12:56
